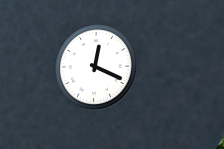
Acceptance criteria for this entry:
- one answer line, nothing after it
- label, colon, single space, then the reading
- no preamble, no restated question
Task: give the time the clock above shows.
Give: 12:19
